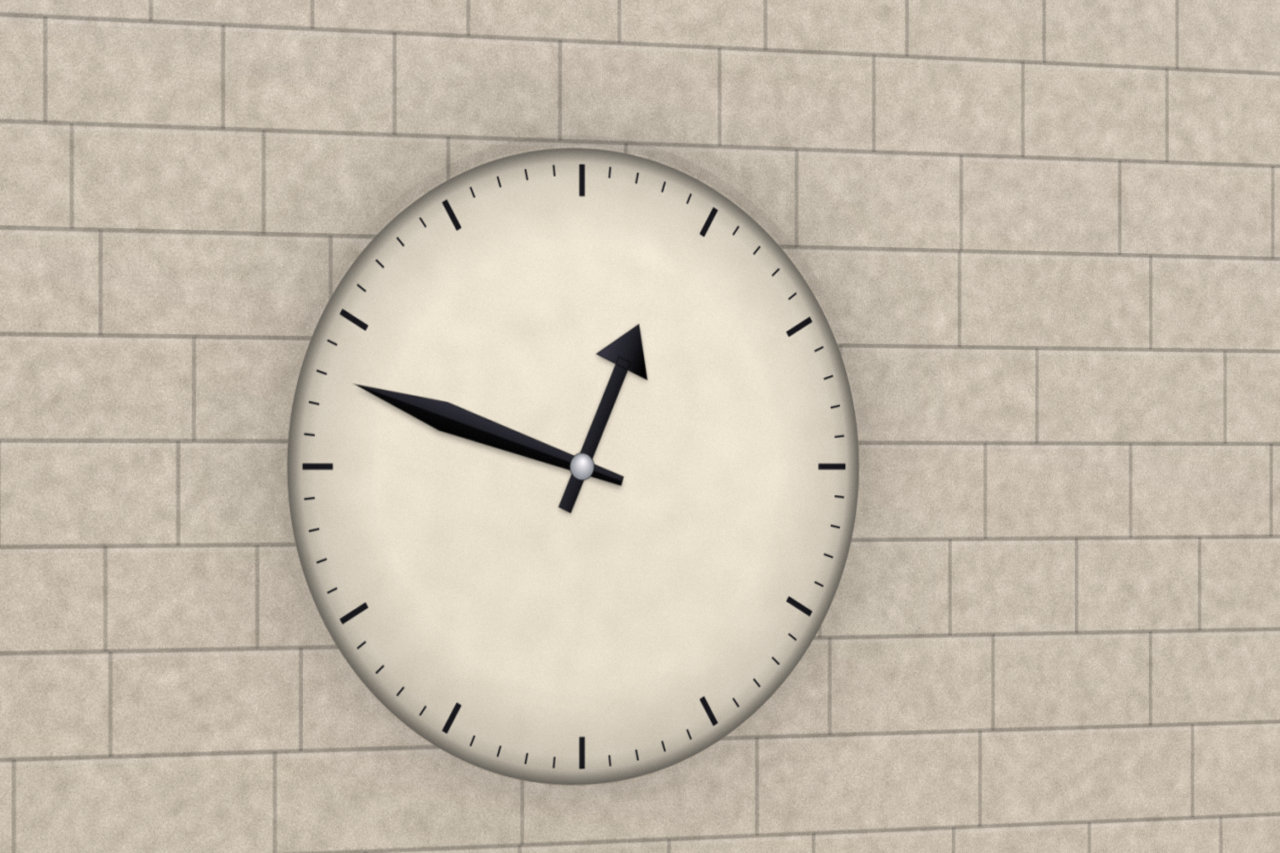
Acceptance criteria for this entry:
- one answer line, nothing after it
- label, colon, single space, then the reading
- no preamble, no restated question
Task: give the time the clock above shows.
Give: 12:48
